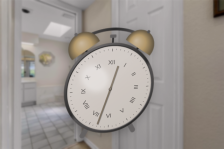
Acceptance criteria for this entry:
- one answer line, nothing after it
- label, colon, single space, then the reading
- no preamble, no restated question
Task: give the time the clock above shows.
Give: 12:33
